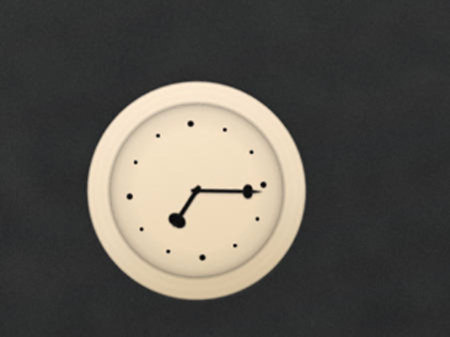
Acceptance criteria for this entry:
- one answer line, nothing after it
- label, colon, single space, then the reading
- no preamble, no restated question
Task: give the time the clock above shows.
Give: 7:16
